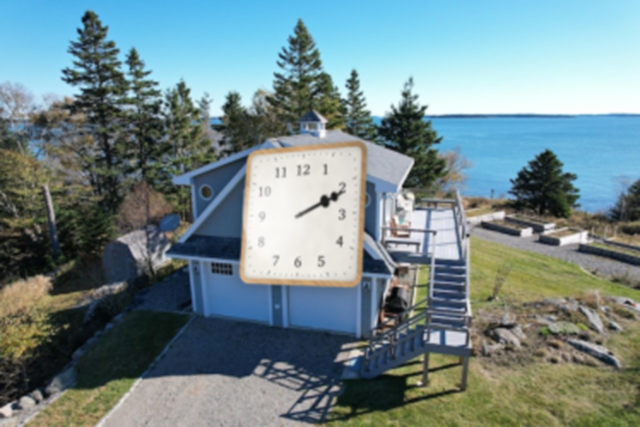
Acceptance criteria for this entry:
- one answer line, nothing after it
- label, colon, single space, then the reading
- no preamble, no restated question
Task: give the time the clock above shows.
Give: 2:11
